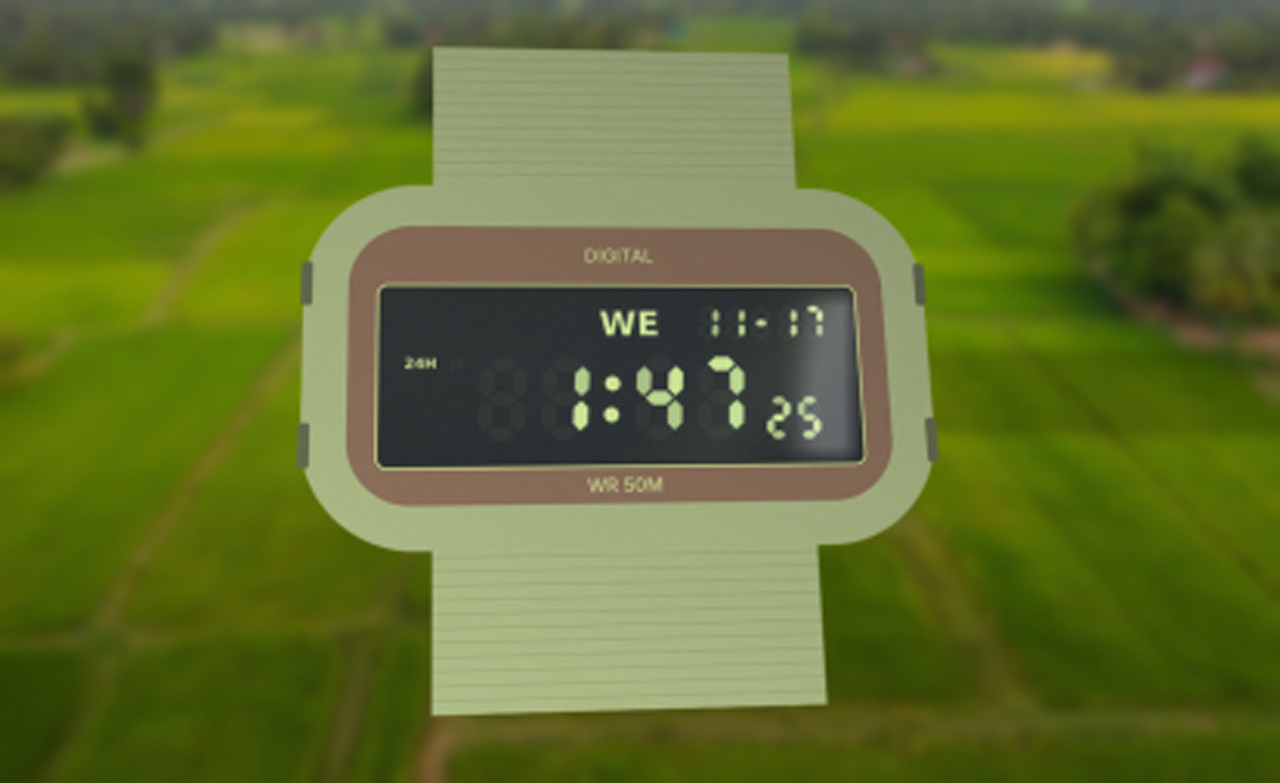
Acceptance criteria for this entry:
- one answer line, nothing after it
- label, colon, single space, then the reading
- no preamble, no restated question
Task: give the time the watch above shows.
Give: 1:47:25
